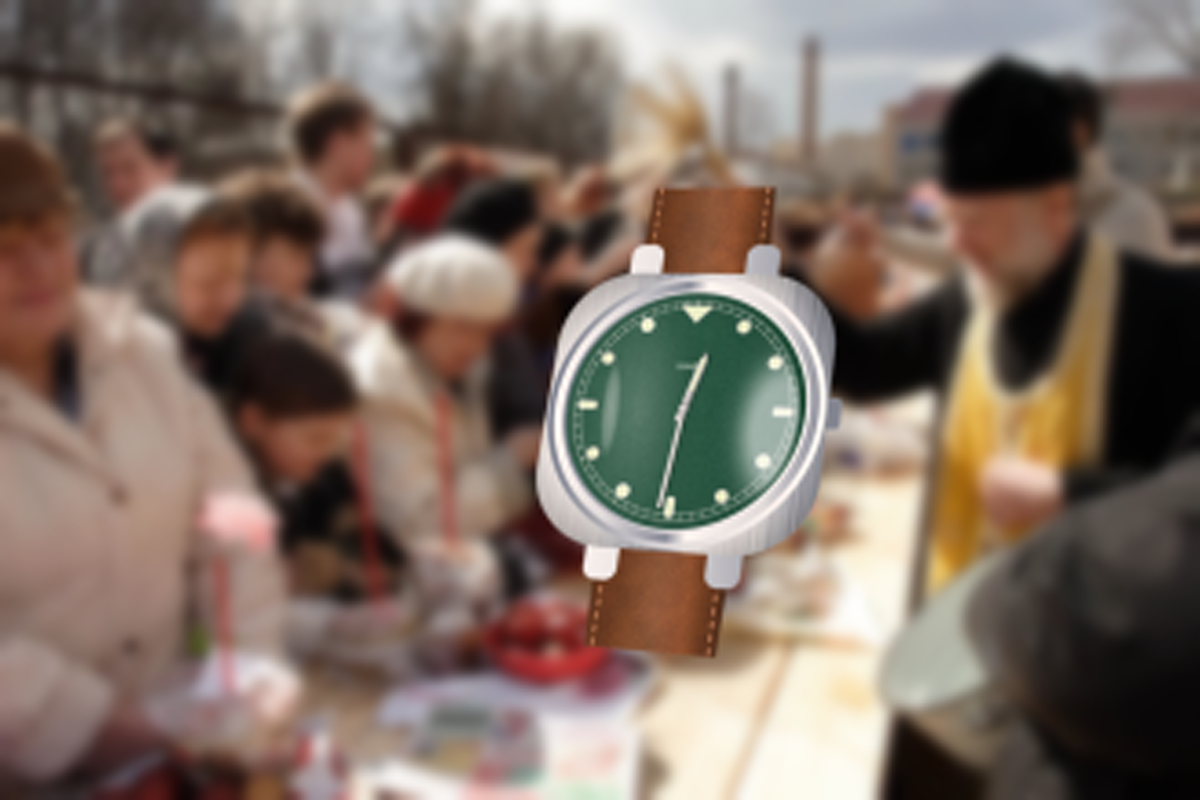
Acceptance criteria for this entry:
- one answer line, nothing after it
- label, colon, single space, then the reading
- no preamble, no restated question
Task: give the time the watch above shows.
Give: 12:31
